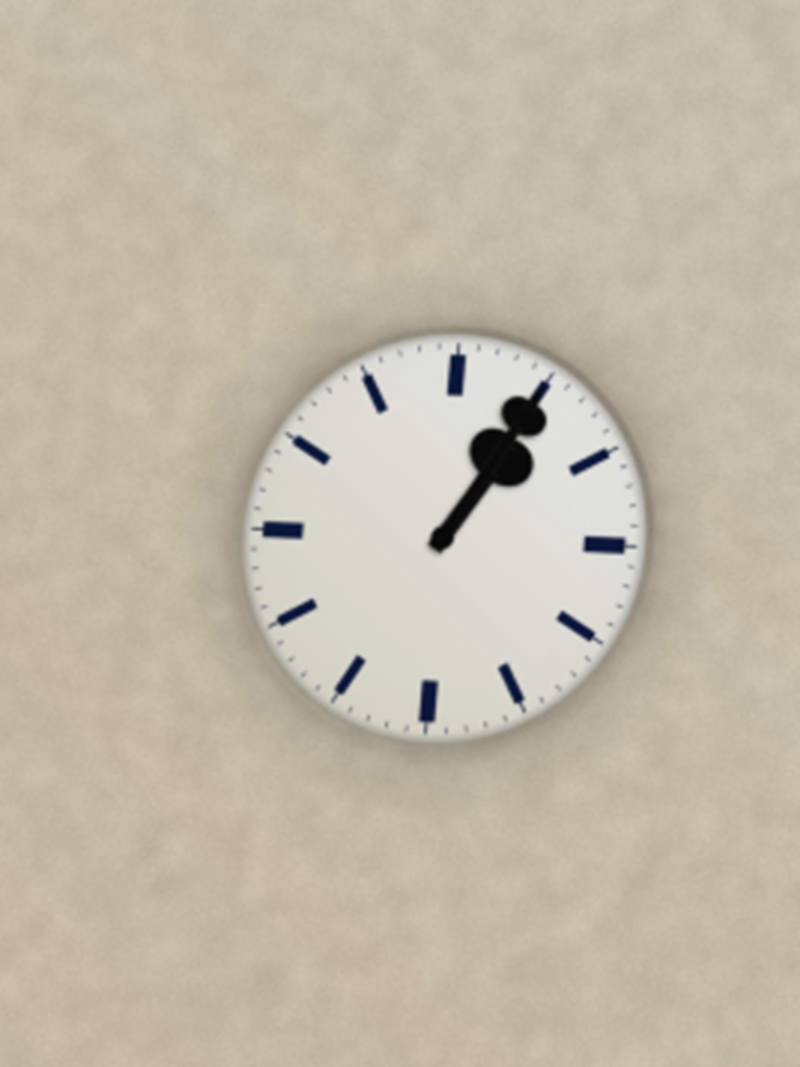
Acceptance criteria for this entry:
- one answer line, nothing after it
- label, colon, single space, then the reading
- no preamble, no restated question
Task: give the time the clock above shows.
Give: 1:05
